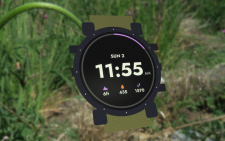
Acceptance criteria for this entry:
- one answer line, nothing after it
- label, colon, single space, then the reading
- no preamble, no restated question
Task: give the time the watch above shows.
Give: 11:55
